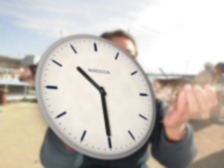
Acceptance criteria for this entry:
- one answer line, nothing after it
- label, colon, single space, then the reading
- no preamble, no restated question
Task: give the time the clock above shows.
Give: 10:30
